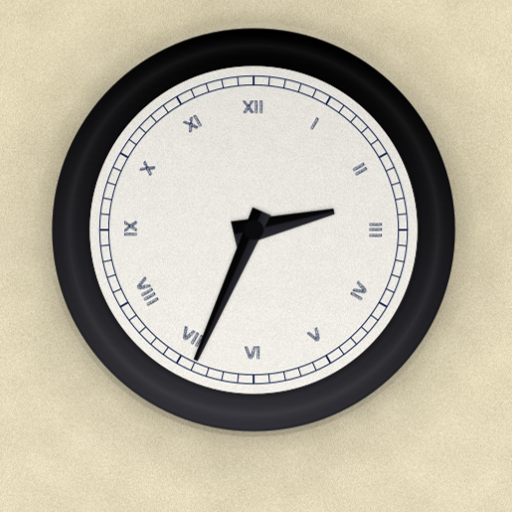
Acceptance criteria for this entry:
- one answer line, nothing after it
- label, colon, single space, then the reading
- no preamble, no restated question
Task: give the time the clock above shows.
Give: 2:34
